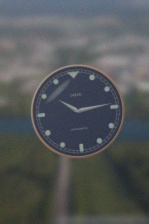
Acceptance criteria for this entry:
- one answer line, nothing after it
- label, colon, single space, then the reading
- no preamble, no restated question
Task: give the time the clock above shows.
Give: 10:14
